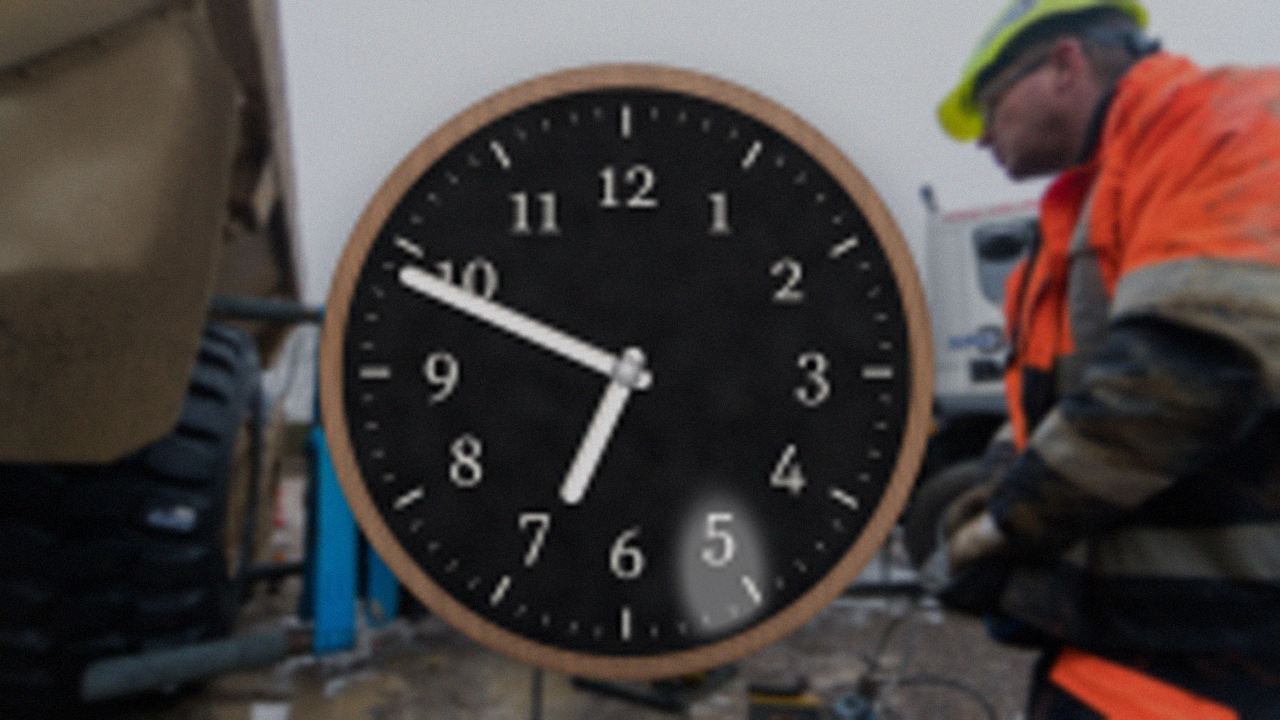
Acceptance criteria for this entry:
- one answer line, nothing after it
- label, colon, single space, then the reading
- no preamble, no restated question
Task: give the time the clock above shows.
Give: 6:49
